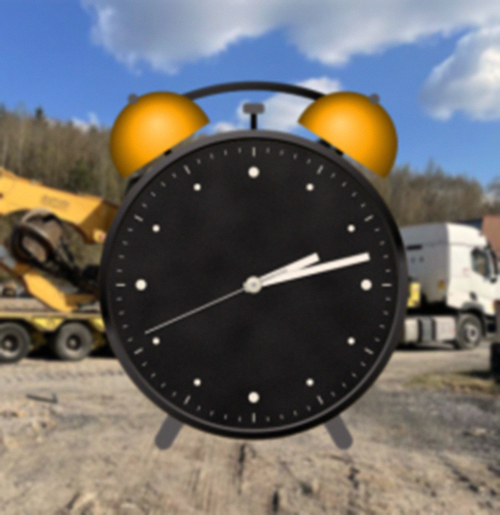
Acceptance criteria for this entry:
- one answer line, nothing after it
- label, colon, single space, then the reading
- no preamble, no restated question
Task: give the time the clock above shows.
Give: 2:12:41
